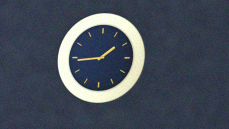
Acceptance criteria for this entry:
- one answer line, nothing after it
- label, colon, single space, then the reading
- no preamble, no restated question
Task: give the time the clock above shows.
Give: 1:44
